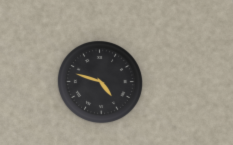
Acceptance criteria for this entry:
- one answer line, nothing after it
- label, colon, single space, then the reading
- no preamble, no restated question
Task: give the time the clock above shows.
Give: 4:48
